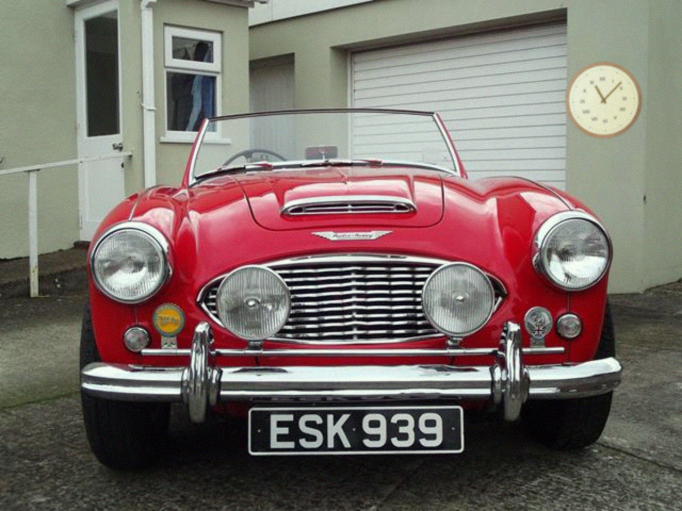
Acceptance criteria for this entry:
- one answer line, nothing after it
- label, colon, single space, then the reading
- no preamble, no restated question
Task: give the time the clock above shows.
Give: 11:08
